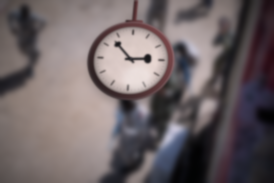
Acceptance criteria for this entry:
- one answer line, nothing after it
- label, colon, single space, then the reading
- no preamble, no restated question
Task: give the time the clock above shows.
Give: 2:53
